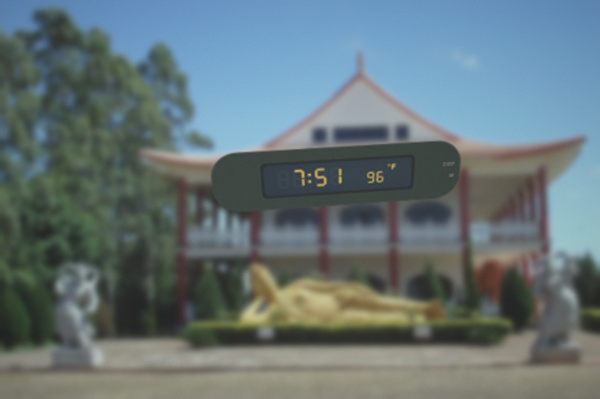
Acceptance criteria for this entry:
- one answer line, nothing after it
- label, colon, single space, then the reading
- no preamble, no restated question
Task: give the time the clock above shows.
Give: 7:51
